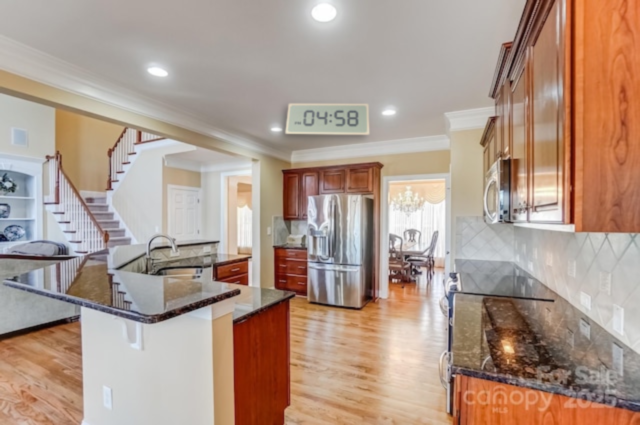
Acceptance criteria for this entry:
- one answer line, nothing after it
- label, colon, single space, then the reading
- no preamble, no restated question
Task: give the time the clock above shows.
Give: 4:58
